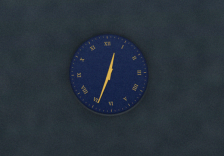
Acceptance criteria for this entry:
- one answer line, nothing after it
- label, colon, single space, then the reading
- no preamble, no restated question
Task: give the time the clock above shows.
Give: 12:34
